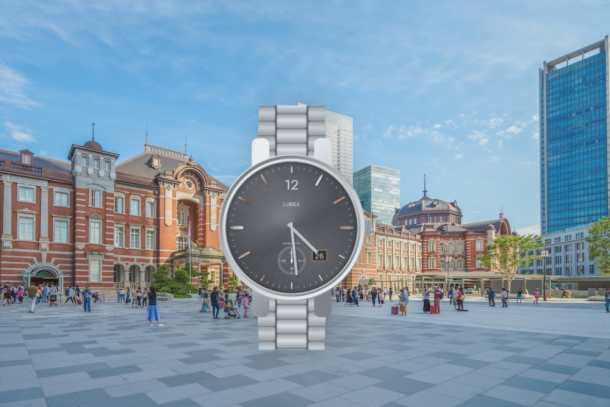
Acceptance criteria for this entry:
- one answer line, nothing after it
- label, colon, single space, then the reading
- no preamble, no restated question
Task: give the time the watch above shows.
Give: 4:29
